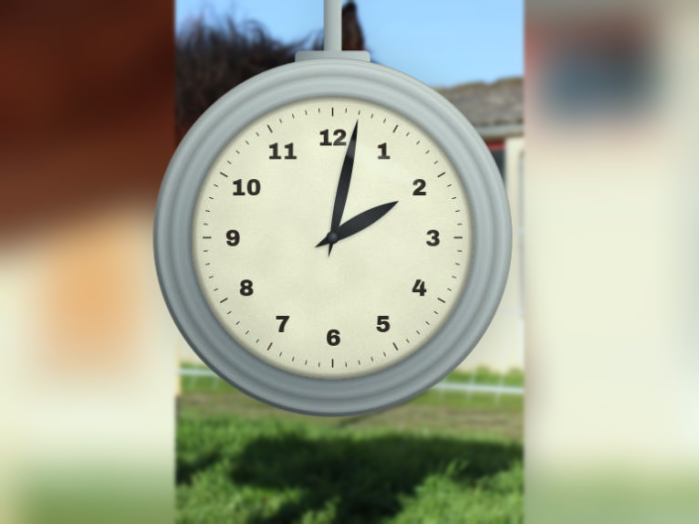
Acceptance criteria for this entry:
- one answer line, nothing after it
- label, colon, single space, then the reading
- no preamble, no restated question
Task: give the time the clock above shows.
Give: 2:02
